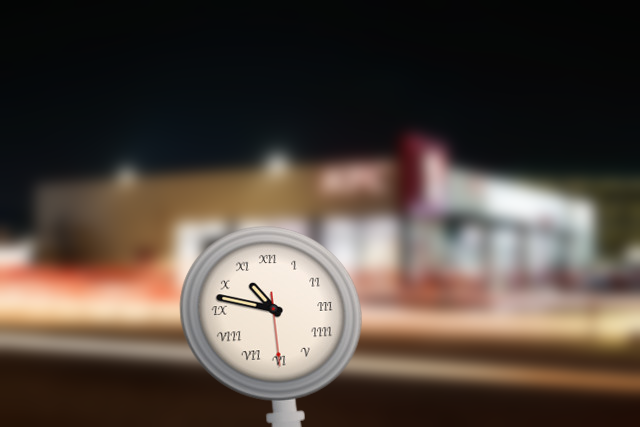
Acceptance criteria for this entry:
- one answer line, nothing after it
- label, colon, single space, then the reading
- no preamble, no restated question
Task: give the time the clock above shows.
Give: 10:47:30
